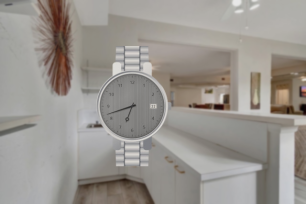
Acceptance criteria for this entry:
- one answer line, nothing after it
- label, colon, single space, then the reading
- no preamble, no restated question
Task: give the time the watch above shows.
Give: 6:42
